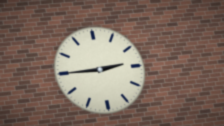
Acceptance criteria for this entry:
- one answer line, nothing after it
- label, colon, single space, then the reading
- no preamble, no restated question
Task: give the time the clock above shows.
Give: 2:45
